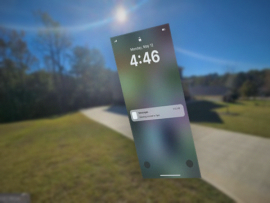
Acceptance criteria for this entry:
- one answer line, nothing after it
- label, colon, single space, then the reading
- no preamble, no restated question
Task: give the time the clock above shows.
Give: 4:46
